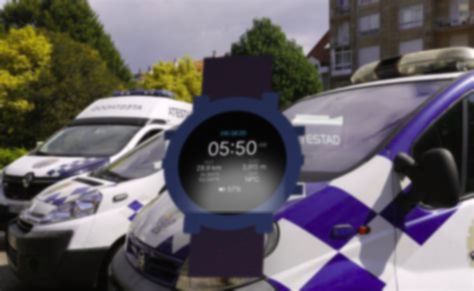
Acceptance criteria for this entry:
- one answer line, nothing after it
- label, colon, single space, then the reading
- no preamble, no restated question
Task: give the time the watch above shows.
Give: 5:50
